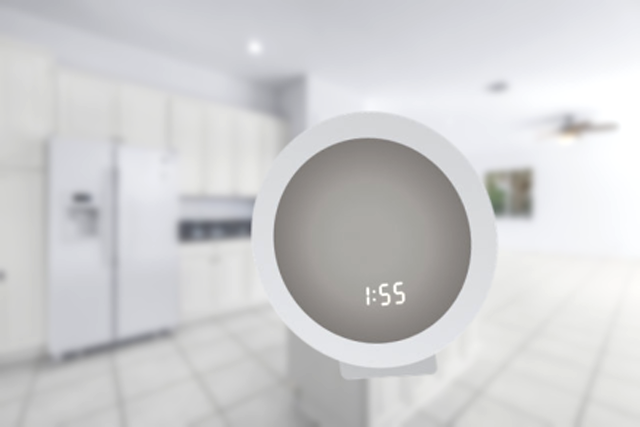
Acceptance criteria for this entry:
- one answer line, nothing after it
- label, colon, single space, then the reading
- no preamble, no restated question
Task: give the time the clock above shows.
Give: 1:55
